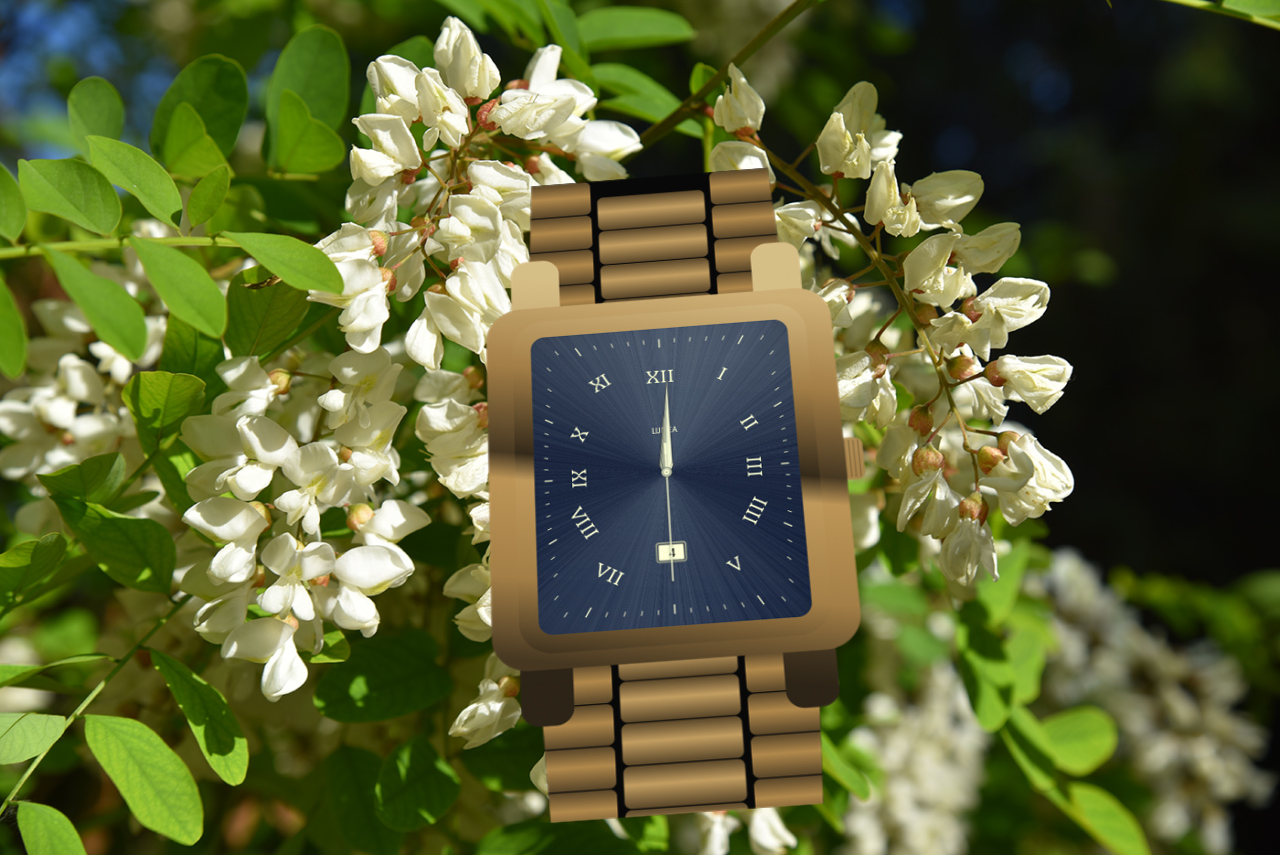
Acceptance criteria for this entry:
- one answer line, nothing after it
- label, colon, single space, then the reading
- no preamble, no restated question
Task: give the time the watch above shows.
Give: 12:00:30
